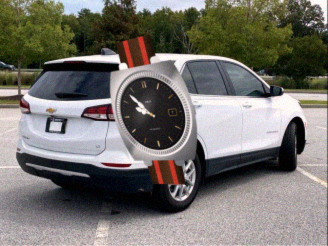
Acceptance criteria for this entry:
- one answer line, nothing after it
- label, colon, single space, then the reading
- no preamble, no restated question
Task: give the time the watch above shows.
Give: 9:53
